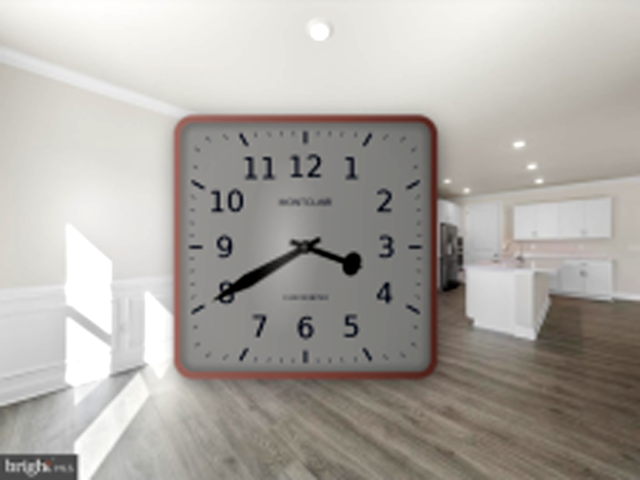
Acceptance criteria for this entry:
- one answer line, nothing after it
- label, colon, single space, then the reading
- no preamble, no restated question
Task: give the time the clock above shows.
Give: 3:40
